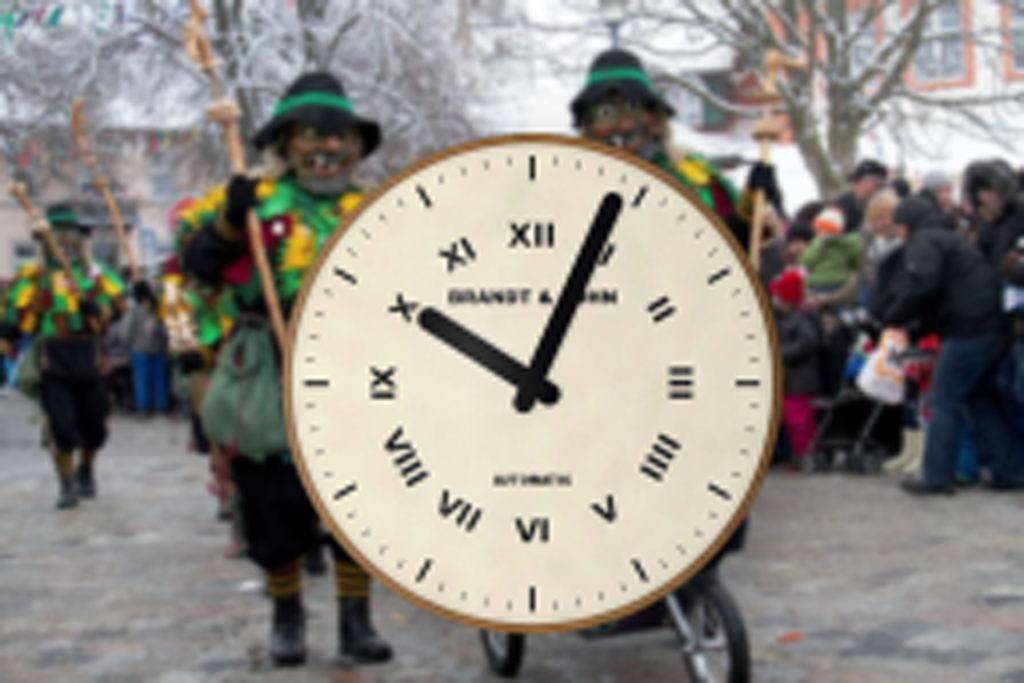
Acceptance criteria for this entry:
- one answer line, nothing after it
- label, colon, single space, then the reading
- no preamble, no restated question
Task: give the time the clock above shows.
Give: 10:04
